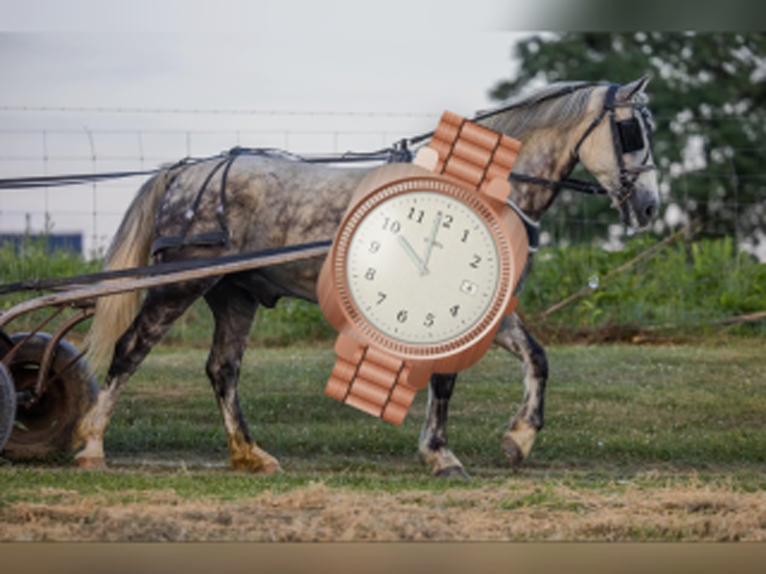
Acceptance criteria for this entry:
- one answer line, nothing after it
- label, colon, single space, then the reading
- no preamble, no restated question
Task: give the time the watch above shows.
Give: 9:59
